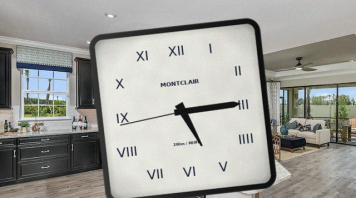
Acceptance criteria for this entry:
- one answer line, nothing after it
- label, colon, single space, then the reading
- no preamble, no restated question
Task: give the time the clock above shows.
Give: 5:14:44
